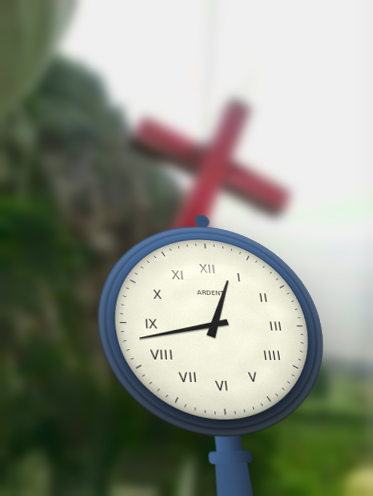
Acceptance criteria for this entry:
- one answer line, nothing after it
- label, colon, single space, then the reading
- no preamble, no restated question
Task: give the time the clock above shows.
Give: 12:43
